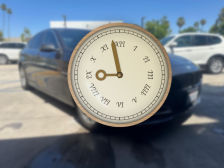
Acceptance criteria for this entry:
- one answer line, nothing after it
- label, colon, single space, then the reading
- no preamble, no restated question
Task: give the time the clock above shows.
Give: 8:58
